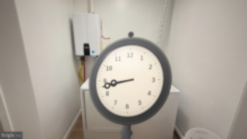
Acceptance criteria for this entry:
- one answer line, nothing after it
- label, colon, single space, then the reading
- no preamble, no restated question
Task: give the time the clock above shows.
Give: 8:43
